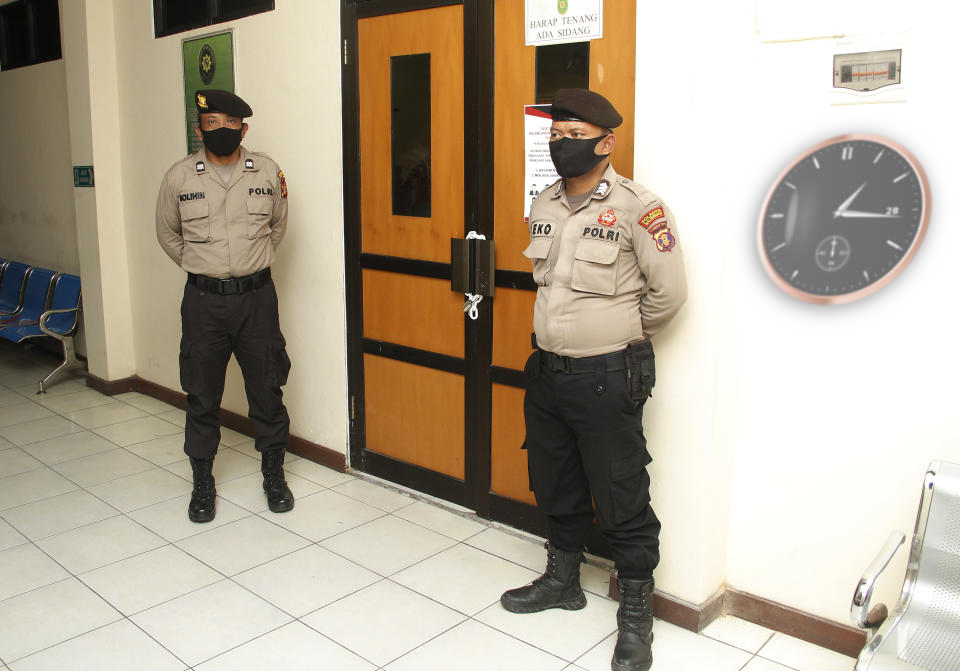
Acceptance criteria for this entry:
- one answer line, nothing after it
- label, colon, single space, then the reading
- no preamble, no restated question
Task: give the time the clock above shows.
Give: 1:16
